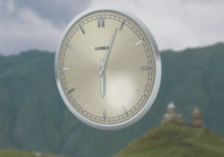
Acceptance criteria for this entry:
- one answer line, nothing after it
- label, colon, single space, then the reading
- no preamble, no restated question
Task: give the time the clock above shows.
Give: 6:04
